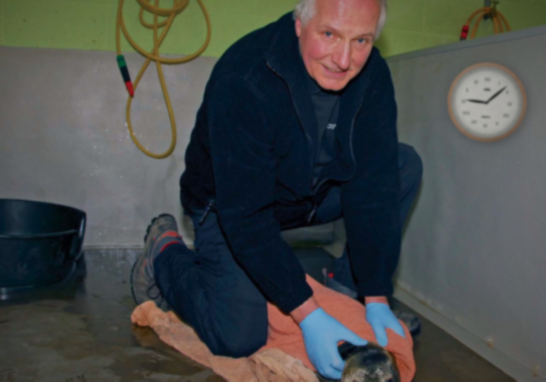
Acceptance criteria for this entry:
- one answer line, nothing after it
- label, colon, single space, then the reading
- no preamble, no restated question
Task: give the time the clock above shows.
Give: 9:08
